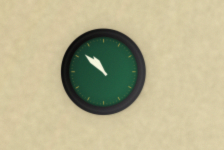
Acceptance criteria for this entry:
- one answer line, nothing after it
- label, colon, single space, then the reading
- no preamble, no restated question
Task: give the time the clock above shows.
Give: 10:52
